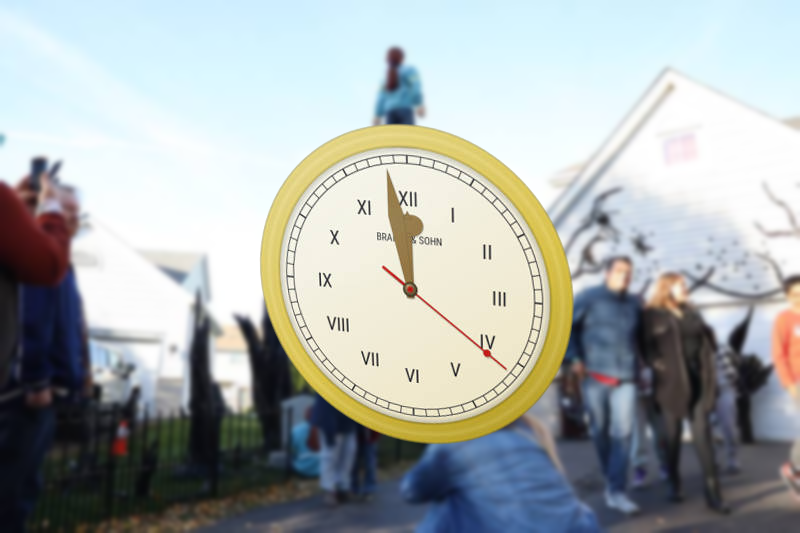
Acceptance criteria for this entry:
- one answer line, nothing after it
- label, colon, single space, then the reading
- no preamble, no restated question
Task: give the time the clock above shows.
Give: 11:58:21
